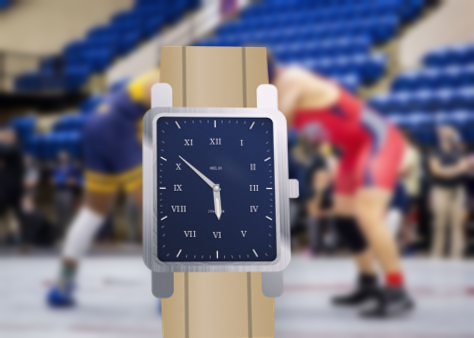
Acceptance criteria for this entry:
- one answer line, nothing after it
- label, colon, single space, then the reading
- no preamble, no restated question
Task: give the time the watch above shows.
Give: 5:52
